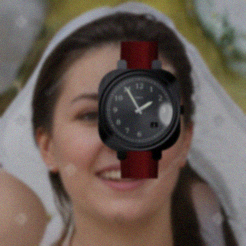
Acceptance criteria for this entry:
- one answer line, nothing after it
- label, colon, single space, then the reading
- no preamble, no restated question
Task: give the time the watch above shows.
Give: 1:55
